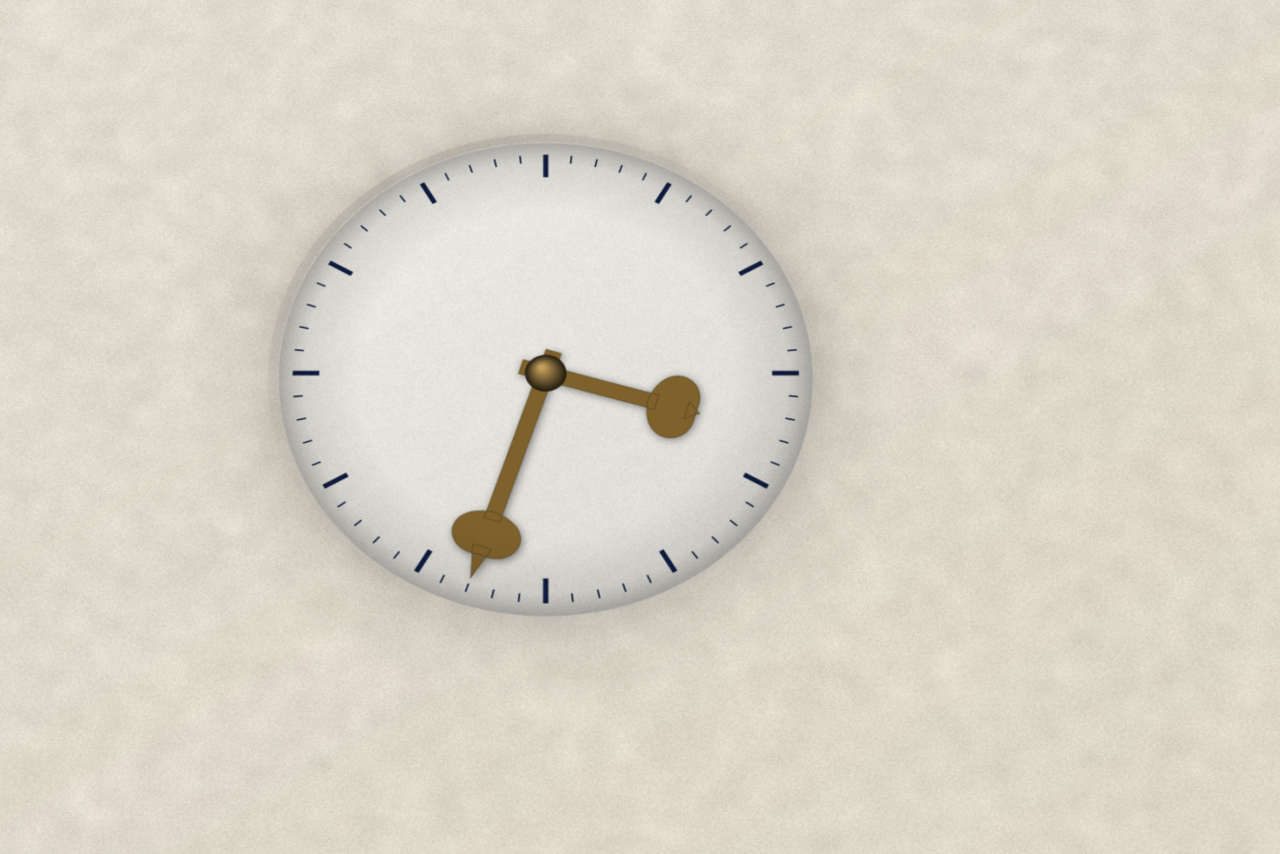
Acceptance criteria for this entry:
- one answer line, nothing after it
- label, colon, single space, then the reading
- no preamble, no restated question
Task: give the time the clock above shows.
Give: 3:33
